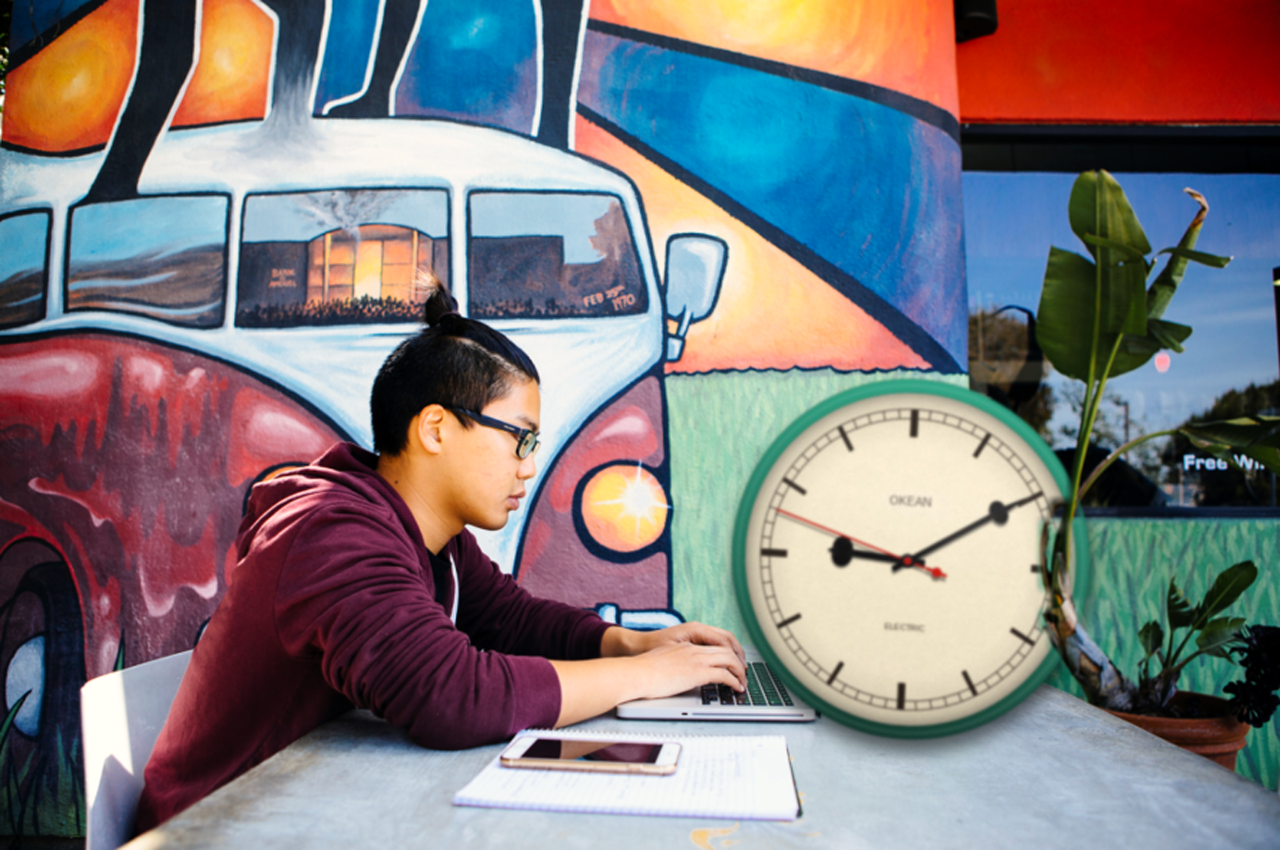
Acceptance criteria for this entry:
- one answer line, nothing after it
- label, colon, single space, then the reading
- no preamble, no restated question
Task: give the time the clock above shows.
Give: 9:09:48
